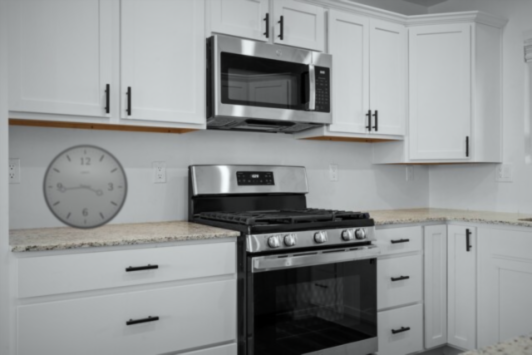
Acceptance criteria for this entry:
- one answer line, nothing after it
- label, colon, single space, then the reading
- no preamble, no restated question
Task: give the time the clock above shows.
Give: 3:44
